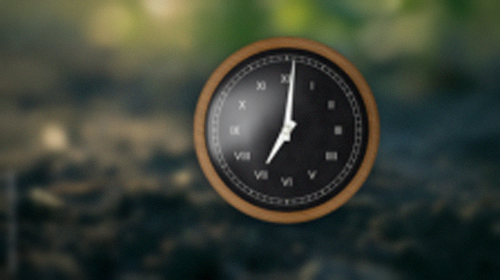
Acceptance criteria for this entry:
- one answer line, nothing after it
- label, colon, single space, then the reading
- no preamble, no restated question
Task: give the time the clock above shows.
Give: 7:01
